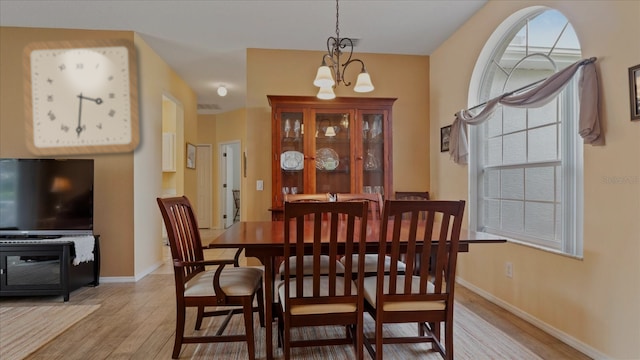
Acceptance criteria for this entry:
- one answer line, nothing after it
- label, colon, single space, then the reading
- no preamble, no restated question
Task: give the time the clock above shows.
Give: 3:31
